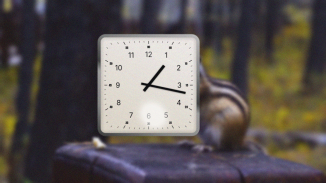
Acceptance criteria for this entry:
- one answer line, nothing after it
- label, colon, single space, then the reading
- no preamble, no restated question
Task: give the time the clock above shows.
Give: 1:17
